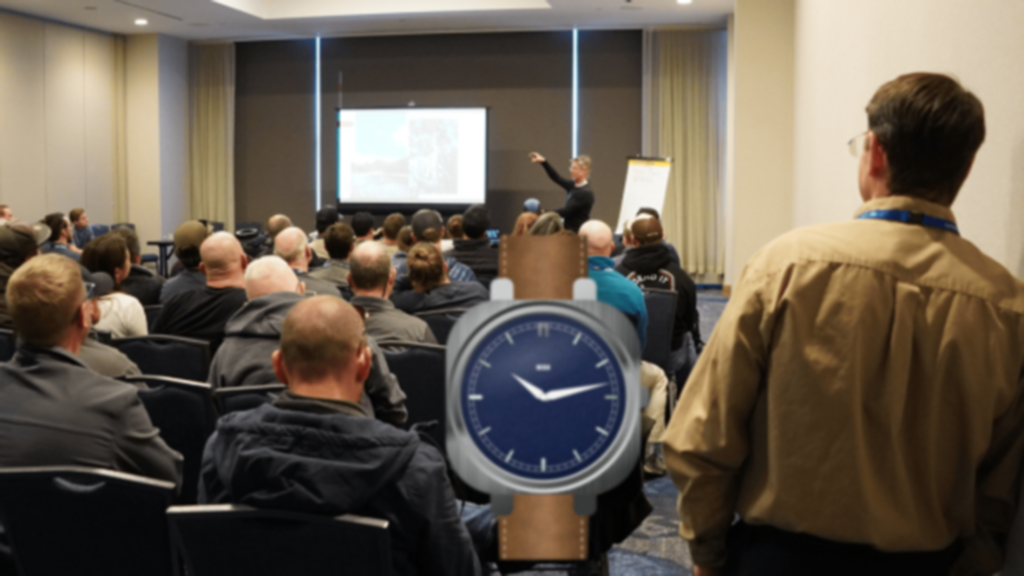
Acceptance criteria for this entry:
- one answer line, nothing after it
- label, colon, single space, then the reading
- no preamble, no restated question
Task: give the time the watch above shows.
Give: 10:13
